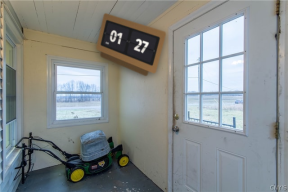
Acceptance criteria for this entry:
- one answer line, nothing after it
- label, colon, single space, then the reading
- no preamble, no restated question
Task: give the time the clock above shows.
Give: 1:27
